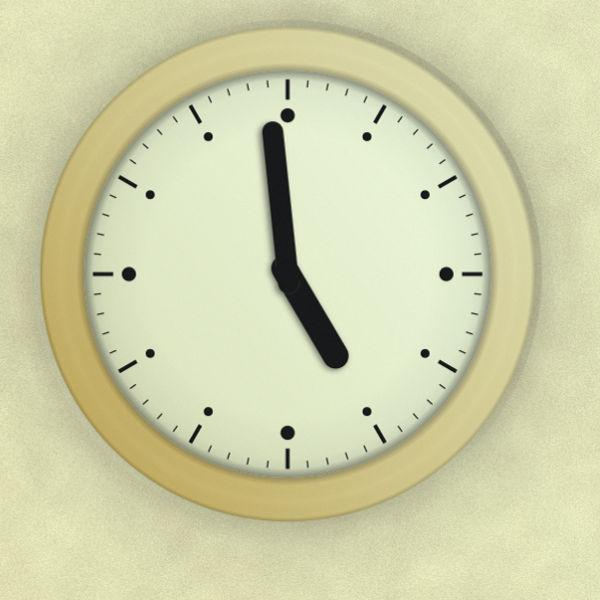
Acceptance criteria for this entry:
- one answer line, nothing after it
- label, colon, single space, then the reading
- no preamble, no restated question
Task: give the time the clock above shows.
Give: 4:59
